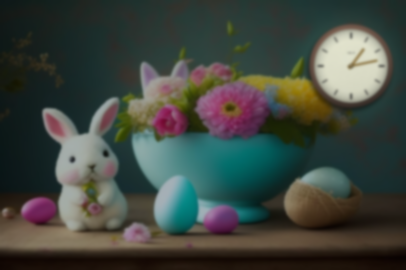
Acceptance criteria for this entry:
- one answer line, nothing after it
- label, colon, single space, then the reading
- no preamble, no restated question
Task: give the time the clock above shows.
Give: 1:13
